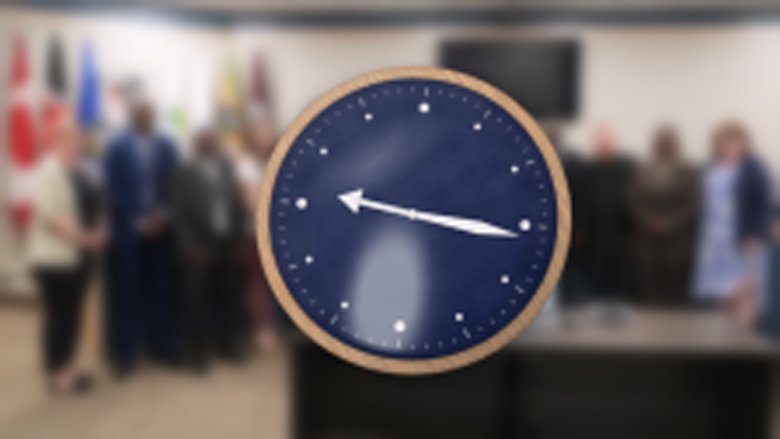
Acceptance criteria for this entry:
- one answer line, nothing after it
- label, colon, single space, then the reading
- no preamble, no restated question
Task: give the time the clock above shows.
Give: 9:16
